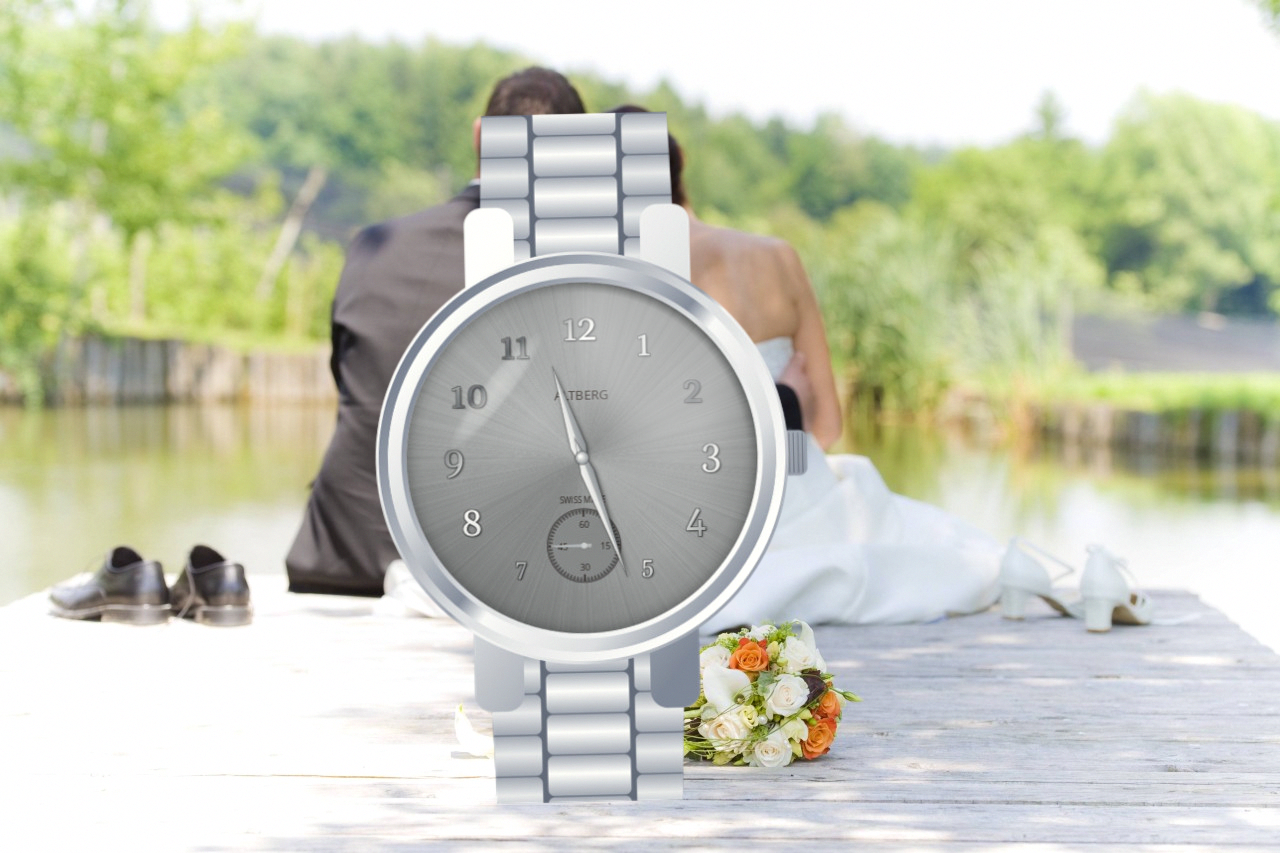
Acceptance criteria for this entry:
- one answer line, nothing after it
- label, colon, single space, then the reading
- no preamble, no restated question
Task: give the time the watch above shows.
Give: 11:26:45
